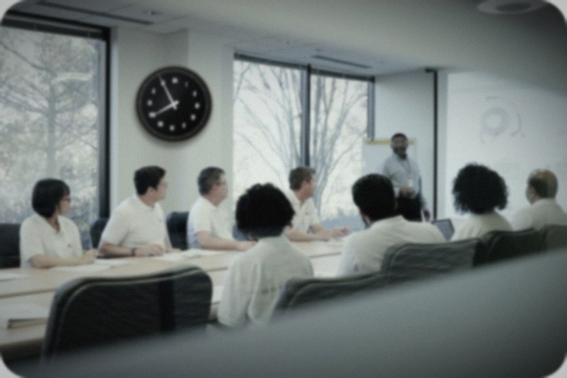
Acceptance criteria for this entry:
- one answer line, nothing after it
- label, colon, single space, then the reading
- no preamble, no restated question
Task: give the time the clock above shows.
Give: 7:55
